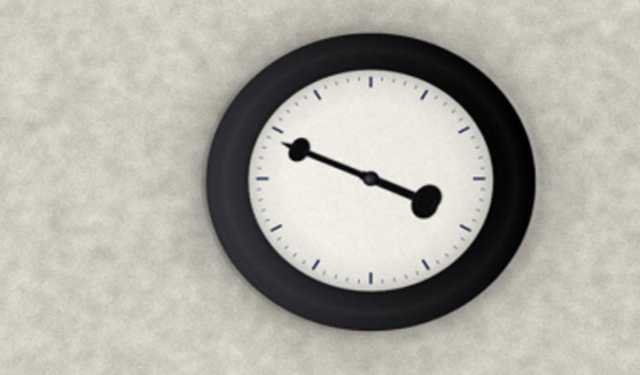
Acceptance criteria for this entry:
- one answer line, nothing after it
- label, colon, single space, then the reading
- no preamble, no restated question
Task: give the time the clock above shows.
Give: 3:49
